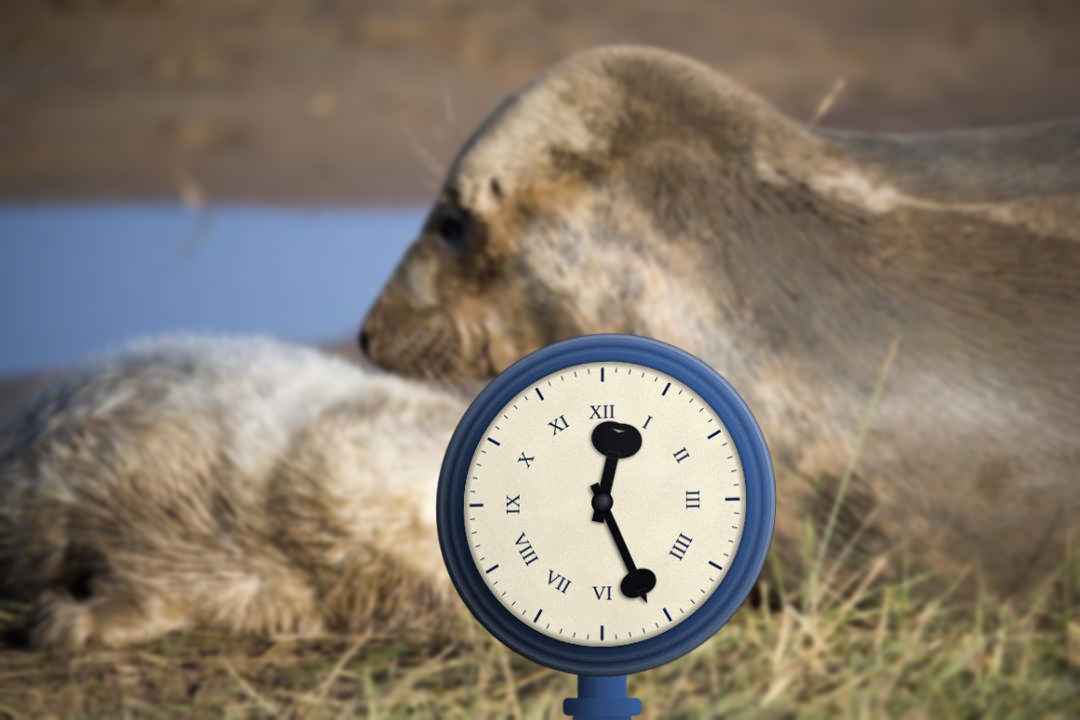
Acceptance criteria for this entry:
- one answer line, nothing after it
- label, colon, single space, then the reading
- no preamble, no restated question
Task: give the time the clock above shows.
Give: 12:26
